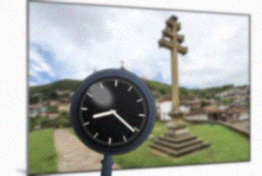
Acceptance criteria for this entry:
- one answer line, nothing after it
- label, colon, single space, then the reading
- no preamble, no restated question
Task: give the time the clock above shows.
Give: 8:21
